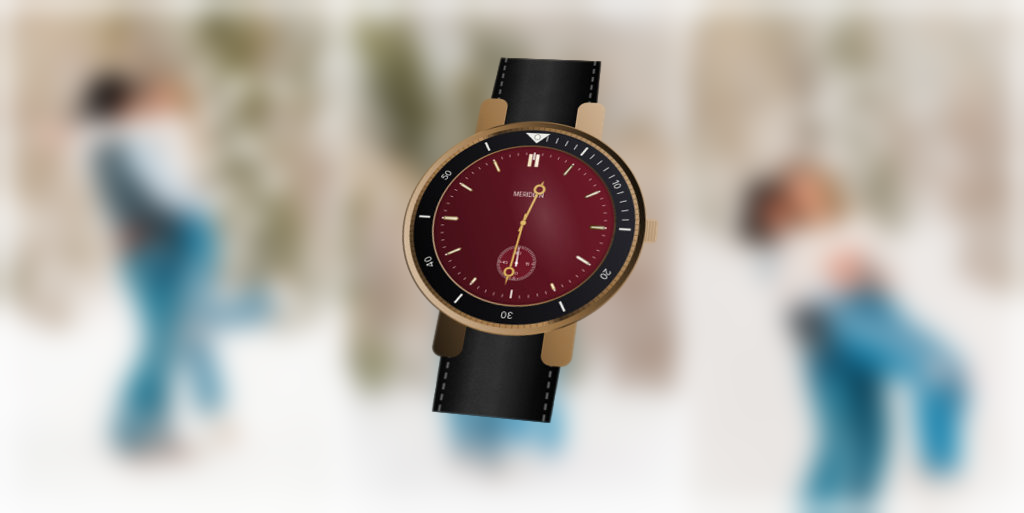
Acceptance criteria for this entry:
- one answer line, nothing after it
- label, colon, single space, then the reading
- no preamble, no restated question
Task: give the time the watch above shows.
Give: 12:31
